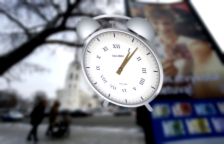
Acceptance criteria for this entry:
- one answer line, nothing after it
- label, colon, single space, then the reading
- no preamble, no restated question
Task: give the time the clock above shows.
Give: 1:07
